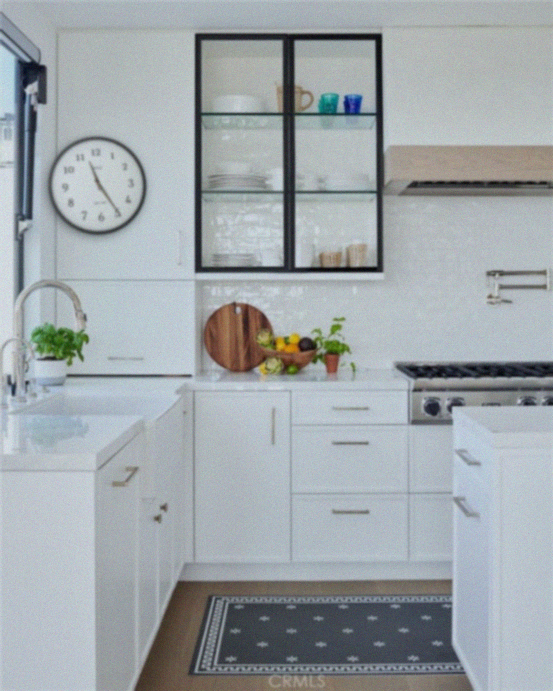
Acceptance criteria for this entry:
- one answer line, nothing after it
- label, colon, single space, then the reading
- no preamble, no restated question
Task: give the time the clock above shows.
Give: 11:25
